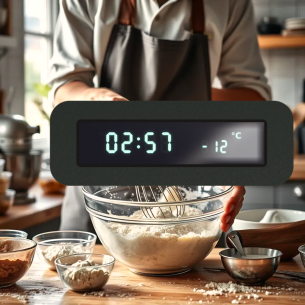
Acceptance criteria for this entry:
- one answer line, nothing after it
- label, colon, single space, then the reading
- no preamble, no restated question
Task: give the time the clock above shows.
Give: 2:57
